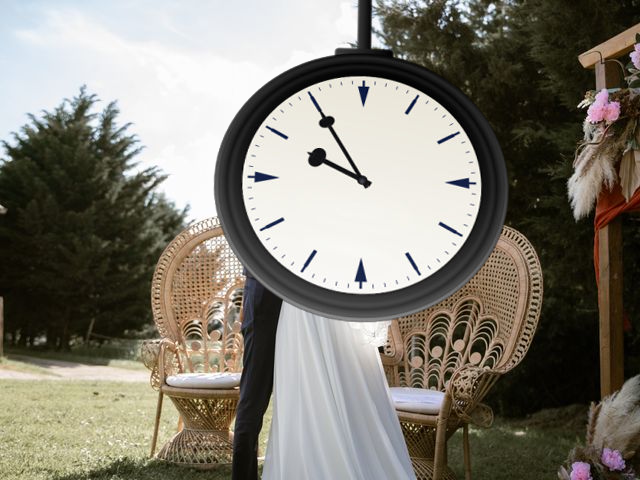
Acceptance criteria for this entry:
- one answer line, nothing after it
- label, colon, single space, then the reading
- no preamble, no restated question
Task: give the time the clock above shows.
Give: 9:55
